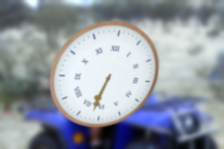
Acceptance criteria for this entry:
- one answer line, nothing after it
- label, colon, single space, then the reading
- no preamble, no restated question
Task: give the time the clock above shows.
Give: 6:32
